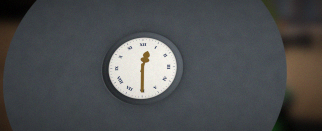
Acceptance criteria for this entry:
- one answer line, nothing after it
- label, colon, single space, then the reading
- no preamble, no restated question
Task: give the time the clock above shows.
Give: 12:30
